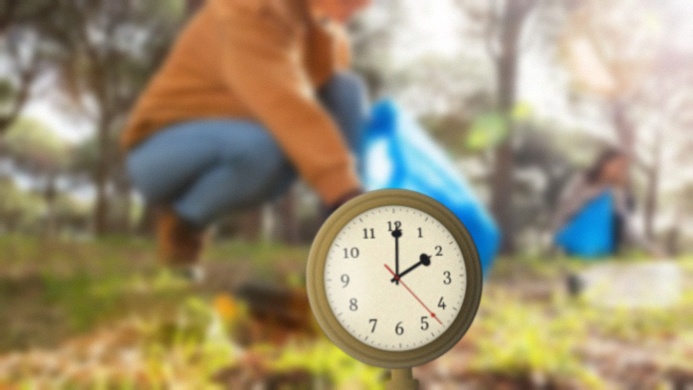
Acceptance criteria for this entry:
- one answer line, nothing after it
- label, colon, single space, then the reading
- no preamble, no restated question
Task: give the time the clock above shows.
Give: 2:00:23
